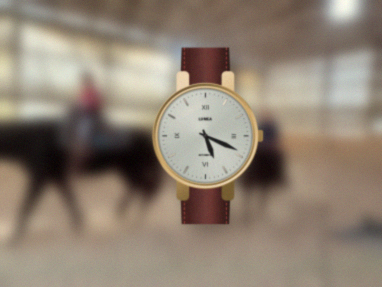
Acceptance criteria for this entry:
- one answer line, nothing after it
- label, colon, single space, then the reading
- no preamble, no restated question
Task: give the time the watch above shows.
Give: 5:19
